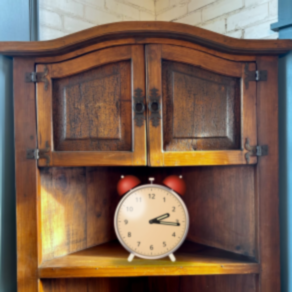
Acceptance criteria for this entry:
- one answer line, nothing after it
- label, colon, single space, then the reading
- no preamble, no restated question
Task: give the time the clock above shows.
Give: 2:16
